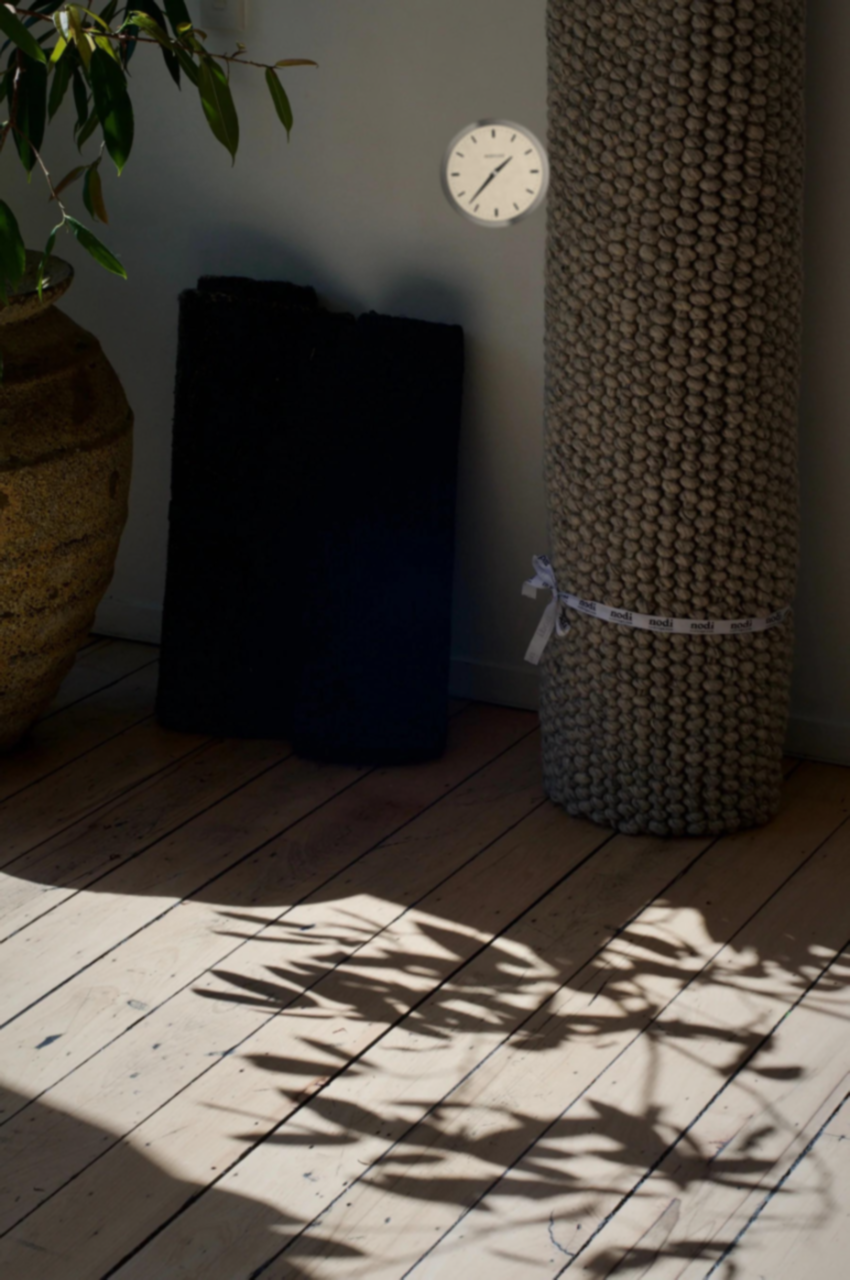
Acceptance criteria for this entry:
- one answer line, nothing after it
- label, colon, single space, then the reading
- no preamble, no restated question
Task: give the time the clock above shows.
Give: 1:37
